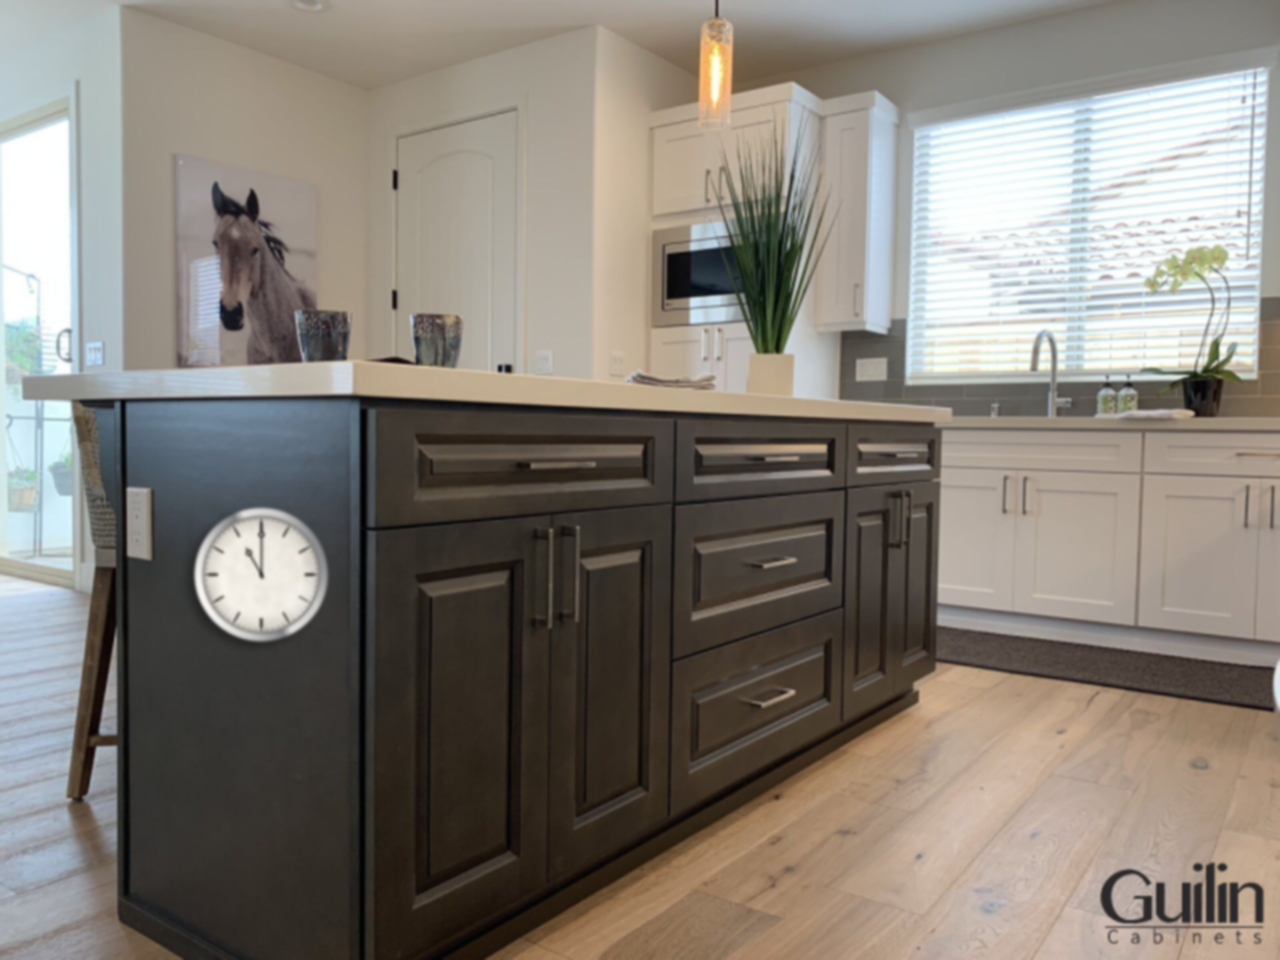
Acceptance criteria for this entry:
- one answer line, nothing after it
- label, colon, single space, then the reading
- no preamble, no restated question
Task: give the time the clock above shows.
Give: 11:00
